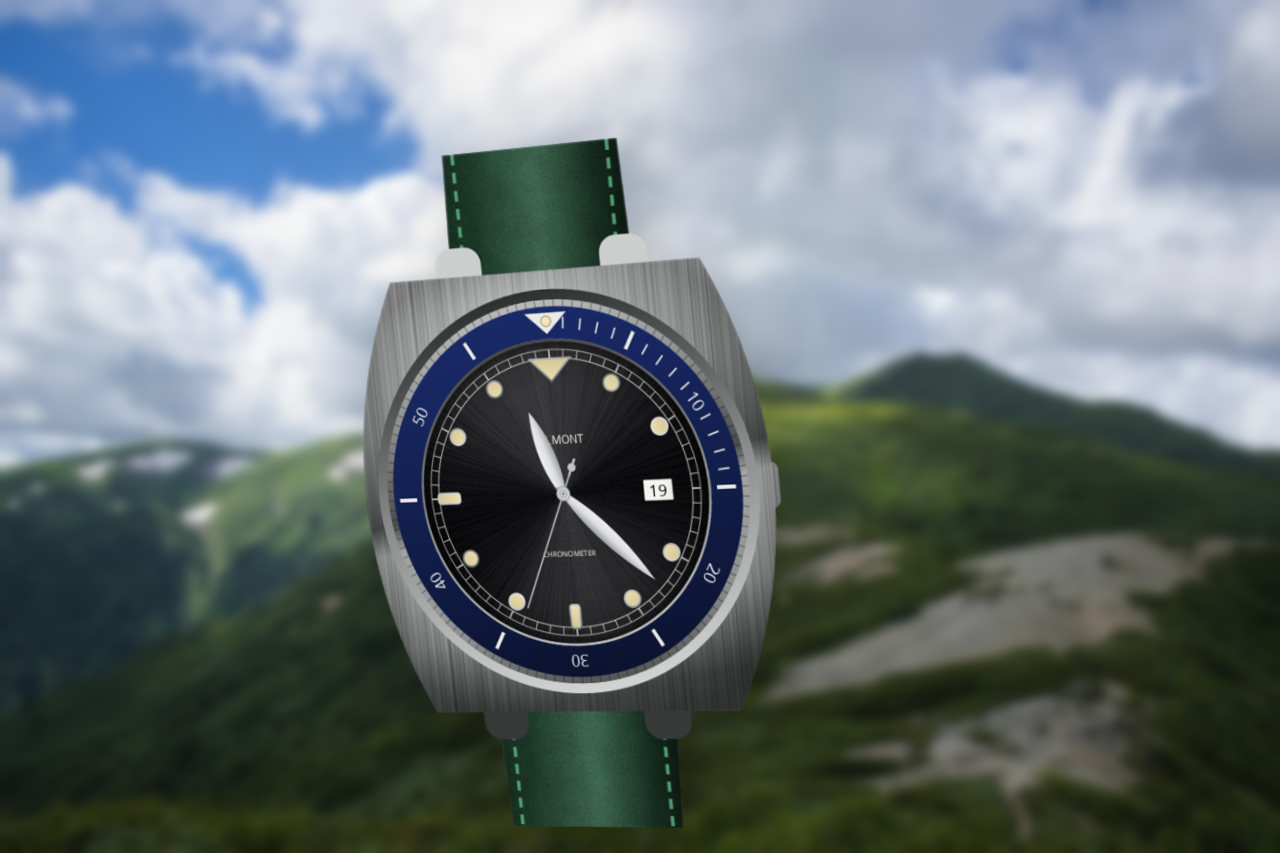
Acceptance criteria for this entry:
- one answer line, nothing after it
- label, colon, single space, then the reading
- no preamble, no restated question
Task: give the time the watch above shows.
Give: 11:22:34
